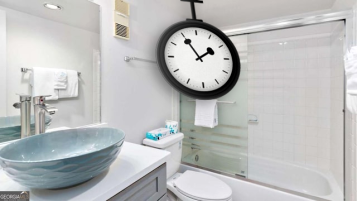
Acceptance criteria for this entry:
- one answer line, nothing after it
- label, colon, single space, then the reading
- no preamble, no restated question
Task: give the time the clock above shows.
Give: 1:55
